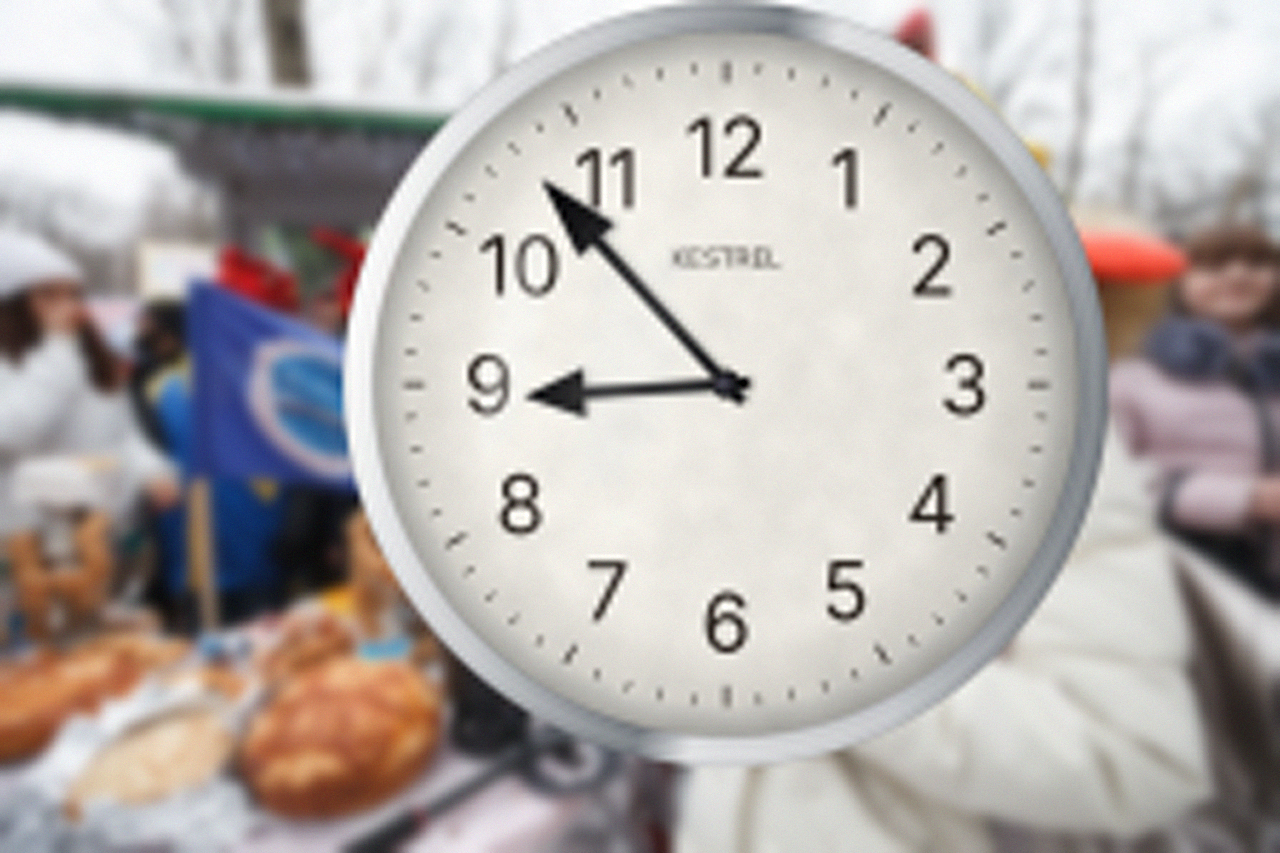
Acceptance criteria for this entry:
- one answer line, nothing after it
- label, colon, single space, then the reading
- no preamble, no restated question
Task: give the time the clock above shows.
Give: 8:53
